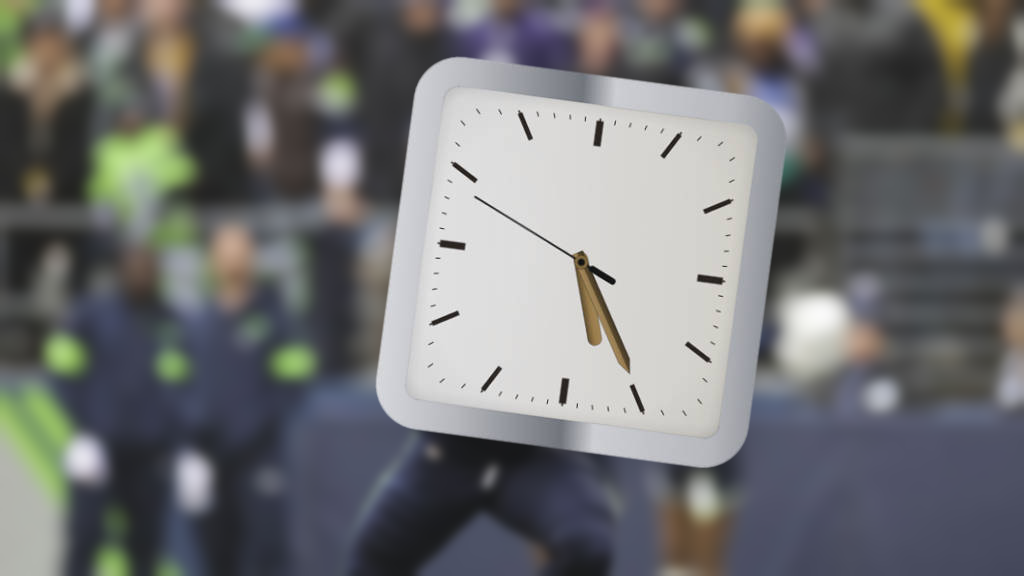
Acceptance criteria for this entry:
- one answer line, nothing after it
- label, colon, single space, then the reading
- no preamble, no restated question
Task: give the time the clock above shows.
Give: 5:24:49
